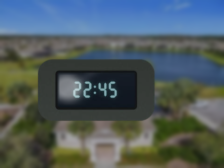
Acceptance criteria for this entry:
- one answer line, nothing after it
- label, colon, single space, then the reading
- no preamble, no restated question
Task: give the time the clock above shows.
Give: 22:45
